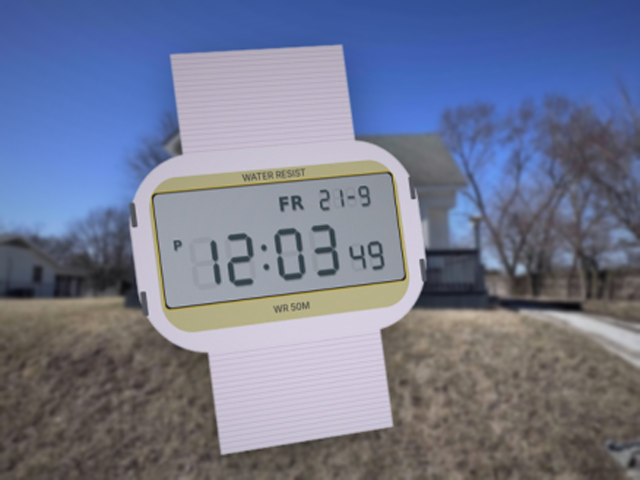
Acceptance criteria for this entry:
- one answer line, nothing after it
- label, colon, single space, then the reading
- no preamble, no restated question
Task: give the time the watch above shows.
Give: 12:03:49
